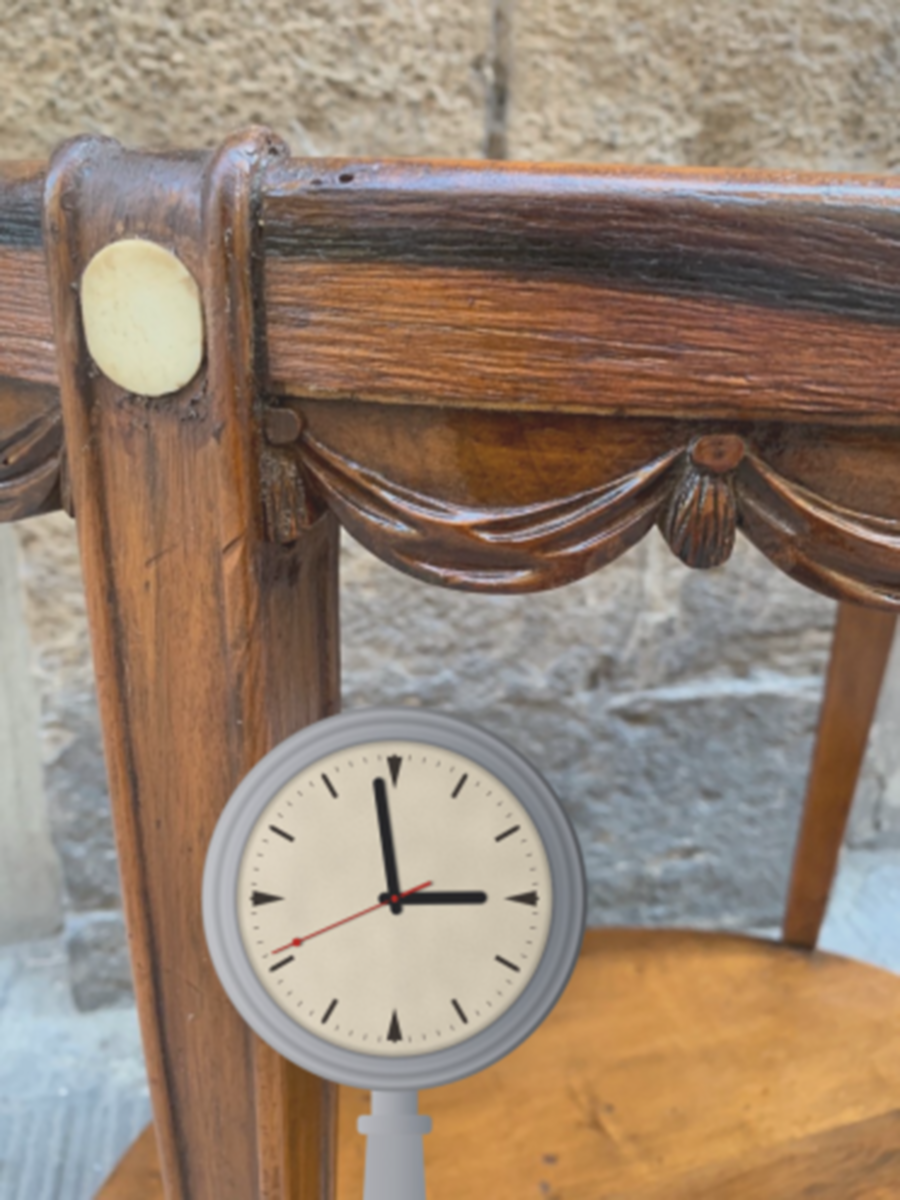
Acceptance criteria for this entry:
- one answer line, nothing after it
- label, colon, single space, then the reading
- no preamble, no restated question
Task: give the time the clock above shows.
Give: 2:58:41
